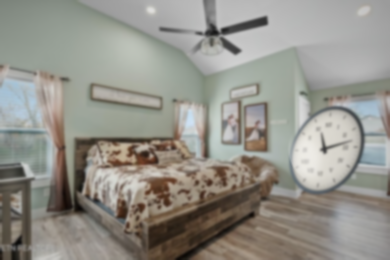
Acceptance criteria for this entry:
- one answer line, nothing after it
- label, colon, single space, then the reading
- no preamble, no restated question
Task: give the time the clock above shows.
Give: 11:13
